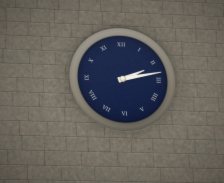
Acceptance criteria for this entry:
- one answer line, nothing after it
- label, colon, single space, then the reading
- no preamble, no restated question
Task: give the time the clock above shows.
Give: 2:13
